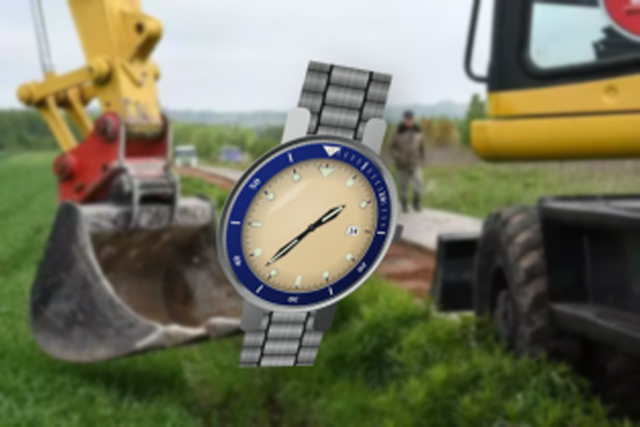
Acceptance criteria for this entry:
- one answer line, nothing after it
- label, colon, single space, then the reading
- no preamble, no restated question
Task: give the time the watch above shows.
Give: 1:37
